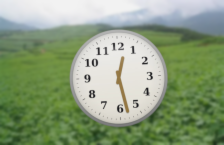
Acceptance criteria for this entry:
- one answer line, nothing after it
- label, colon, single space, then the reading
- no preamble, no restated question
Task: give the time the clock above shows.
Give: 12:28
